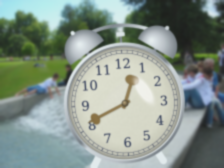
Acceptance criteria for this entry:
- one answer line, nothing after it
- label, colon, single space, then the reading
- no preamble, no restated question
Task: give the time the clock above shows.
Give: 12:41
